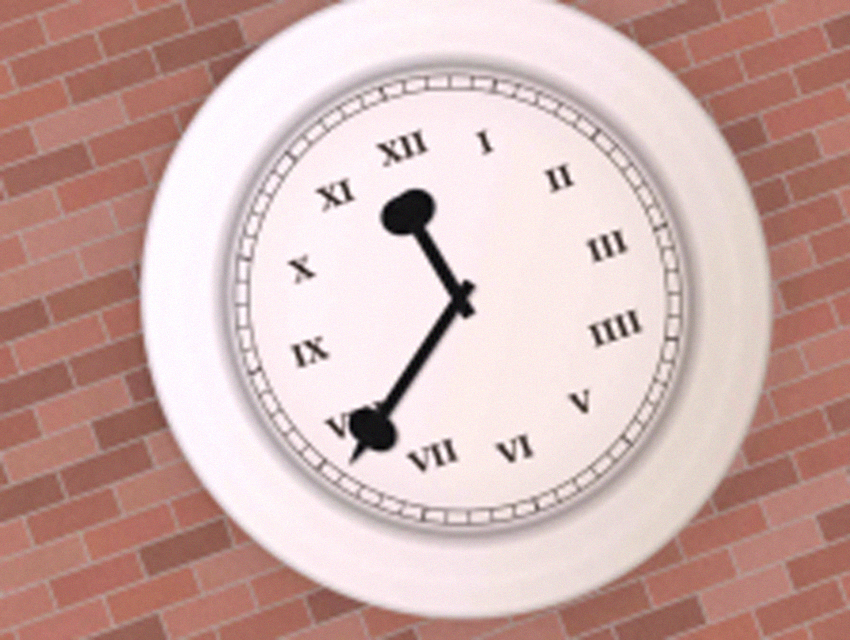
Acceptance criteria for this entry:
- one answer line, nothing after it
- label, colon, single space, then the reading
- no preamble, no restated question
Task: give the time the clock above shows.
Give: 11:39
